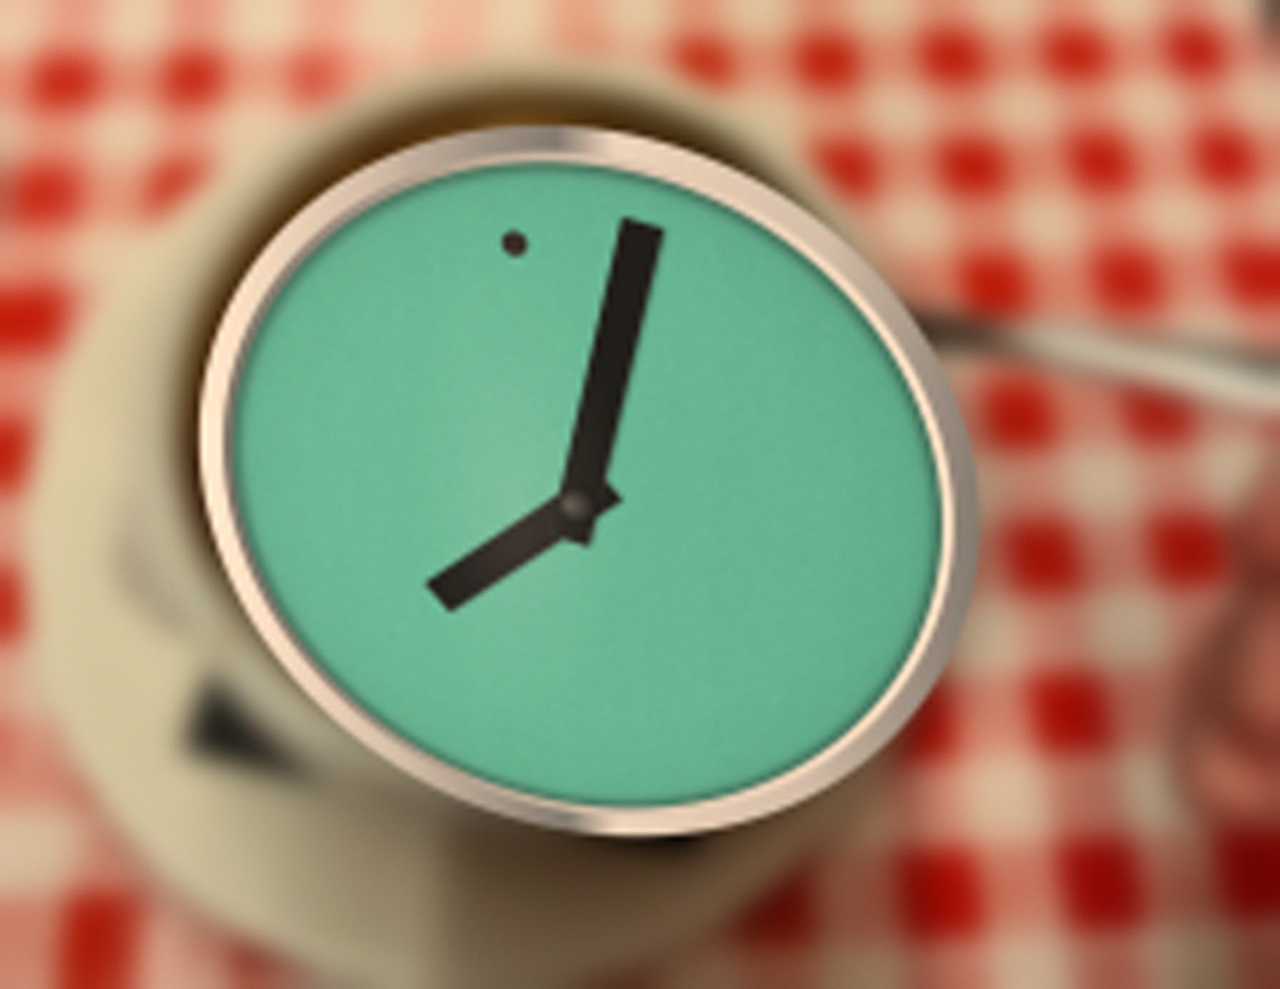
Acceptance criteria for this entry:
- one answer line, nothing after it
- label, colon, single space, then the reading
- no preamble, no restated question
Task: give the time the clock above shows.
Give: 8:04
